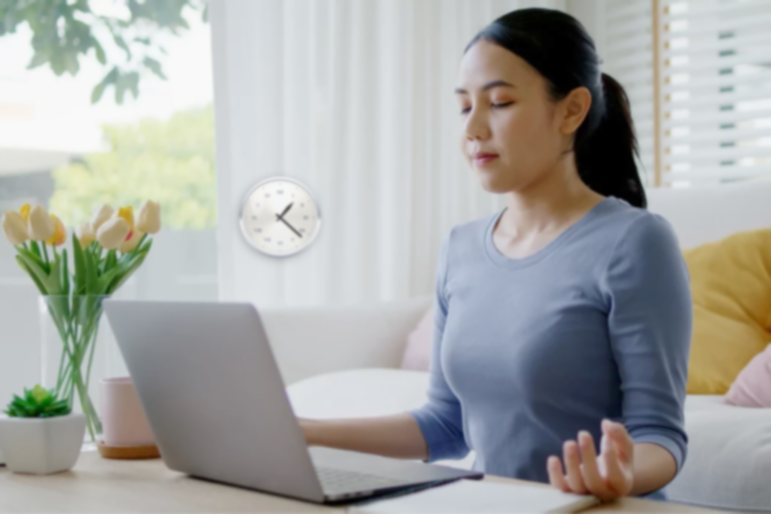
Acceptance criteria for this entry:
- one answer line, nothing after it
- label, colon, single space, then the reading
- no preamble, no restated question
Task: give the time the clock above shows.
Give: 1:22
